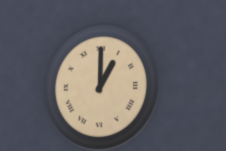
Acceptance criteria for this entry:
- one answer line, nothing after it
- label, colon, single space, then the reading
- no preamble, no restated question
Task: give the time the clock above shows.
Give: 1:00
